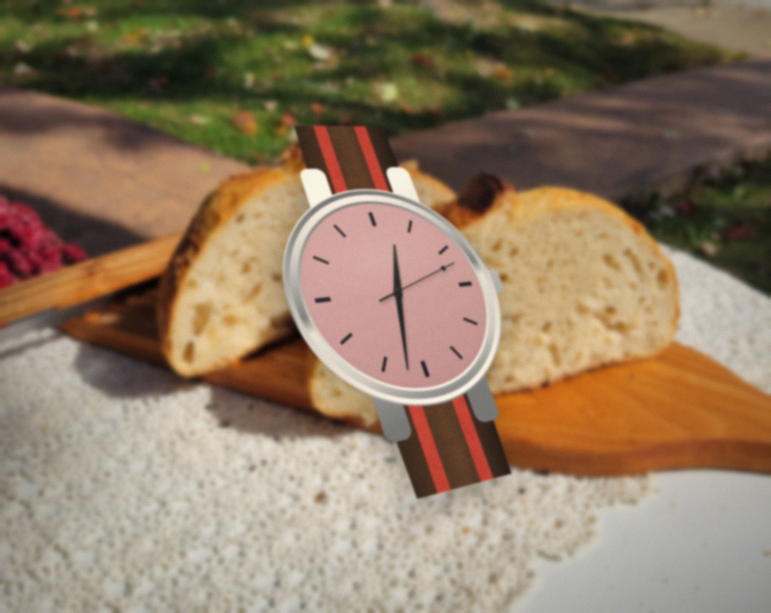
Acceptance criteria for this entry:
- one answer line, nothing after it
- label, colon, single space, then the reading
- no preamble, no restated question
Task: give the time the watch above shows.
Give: 12:32:12
